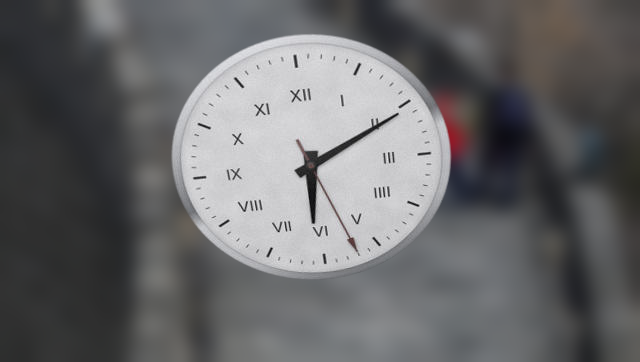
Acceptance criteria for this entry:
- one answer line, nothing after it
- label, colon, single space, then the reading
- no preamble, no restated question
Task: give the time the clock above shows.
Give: 6:10:27
